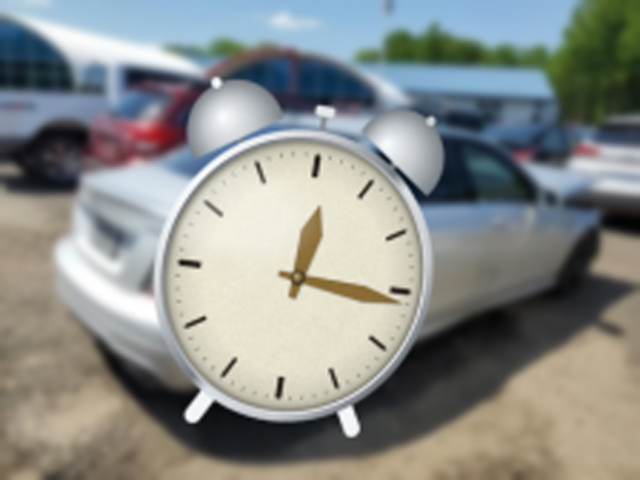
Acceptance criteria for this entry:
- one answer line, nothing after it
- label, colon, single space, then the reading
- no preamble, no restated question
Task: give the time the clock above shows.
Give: 12:16
